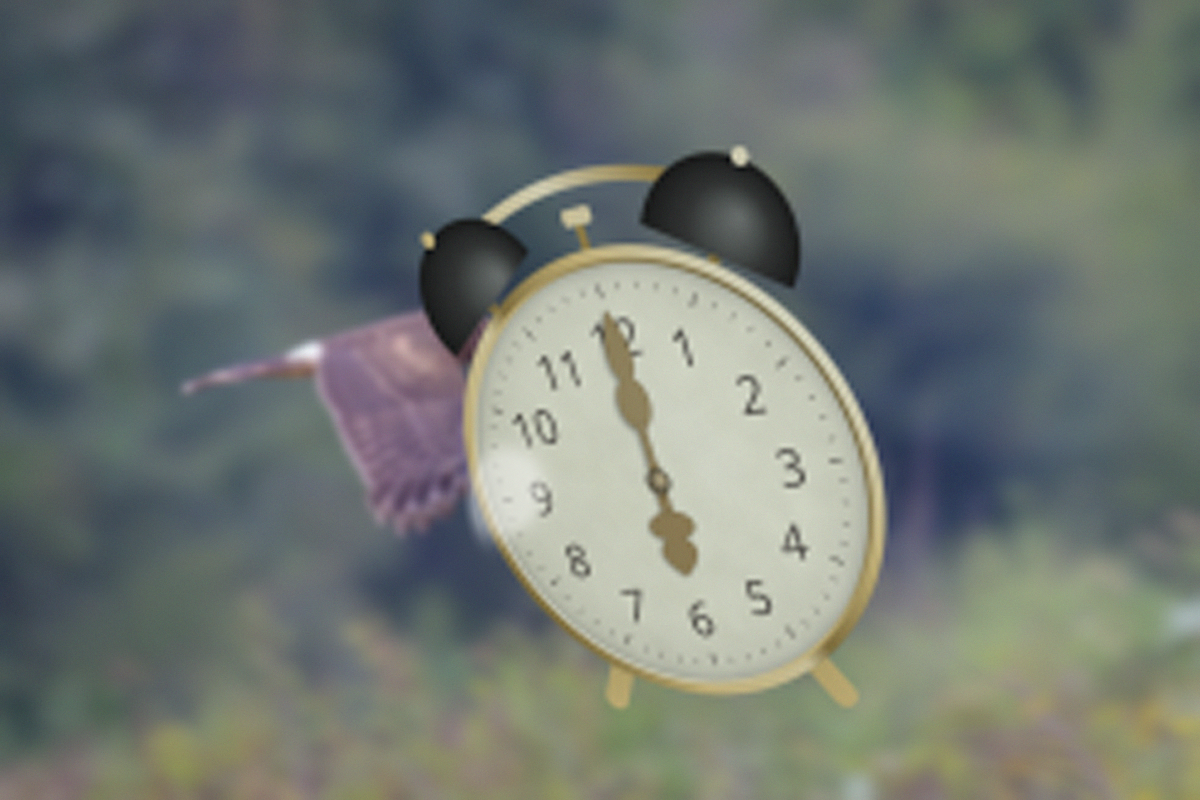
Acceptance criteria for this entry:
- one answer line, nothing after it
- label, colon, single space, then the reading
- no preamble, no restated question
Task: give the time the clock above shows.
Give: 6:00
